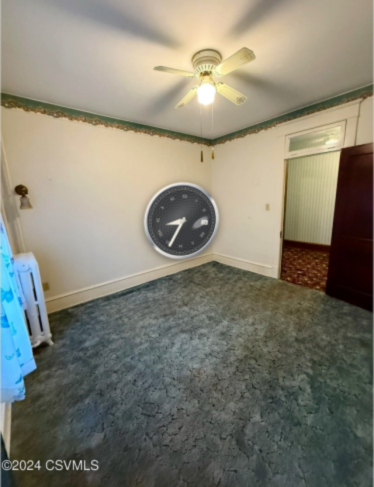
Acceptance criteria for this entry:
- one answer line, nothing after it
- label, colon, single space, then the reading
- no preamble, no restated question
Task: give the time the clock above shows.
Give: 8:34
